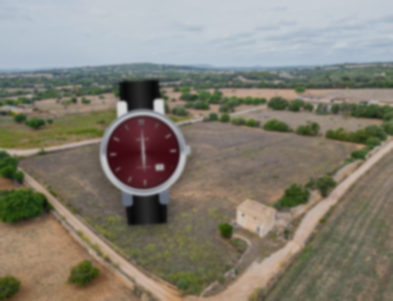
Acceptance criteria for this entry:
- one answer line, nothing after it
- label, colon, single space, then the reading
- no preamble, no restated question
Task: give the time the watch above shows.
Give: 6:00
